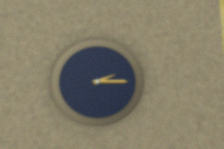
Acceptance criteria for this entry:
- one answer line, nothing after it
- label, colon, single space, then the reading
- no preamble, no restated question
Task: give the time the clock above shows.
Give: 2:15
